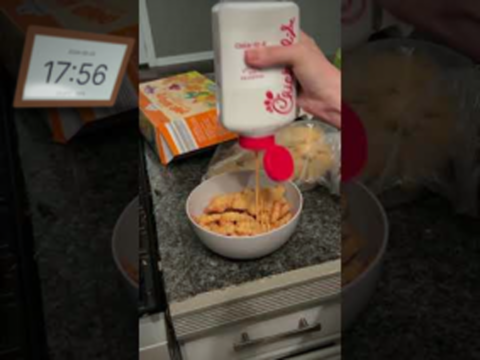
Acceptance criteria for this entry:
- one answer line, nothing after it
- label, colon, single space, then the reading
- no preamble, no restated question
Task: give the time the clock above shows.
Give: 17:56
